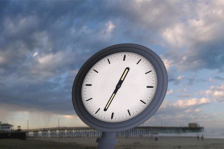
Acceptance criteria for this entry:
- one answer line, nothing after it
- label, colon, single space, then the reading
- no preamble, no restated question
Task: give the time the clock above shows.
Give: 12:33
